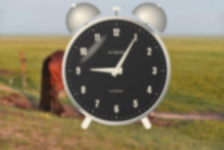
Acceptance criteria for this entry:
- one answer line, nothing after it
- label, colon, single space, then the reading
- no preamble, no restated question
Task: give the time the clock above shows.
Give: 9:05
